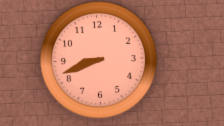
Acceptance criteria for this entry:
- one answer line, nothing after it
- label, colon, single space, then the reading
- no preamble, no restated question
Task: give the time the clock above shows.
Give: 8:42
